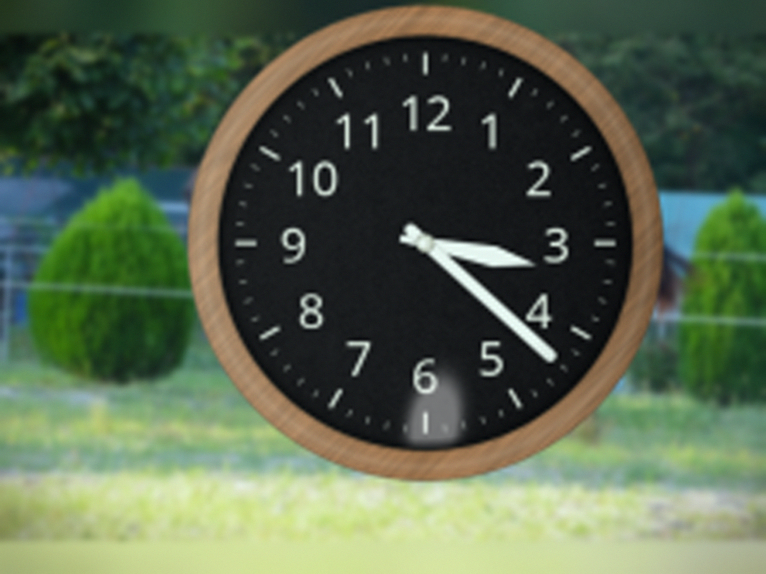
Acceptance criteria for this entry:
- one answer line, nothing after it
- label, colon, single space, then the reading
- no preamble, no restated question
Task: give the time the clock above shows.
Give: 3:22
